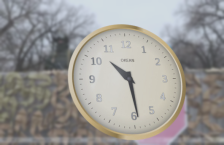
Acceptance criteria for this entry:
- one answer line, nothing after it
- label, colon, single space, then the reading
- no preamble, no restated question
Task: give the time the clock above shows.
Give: 10:29
